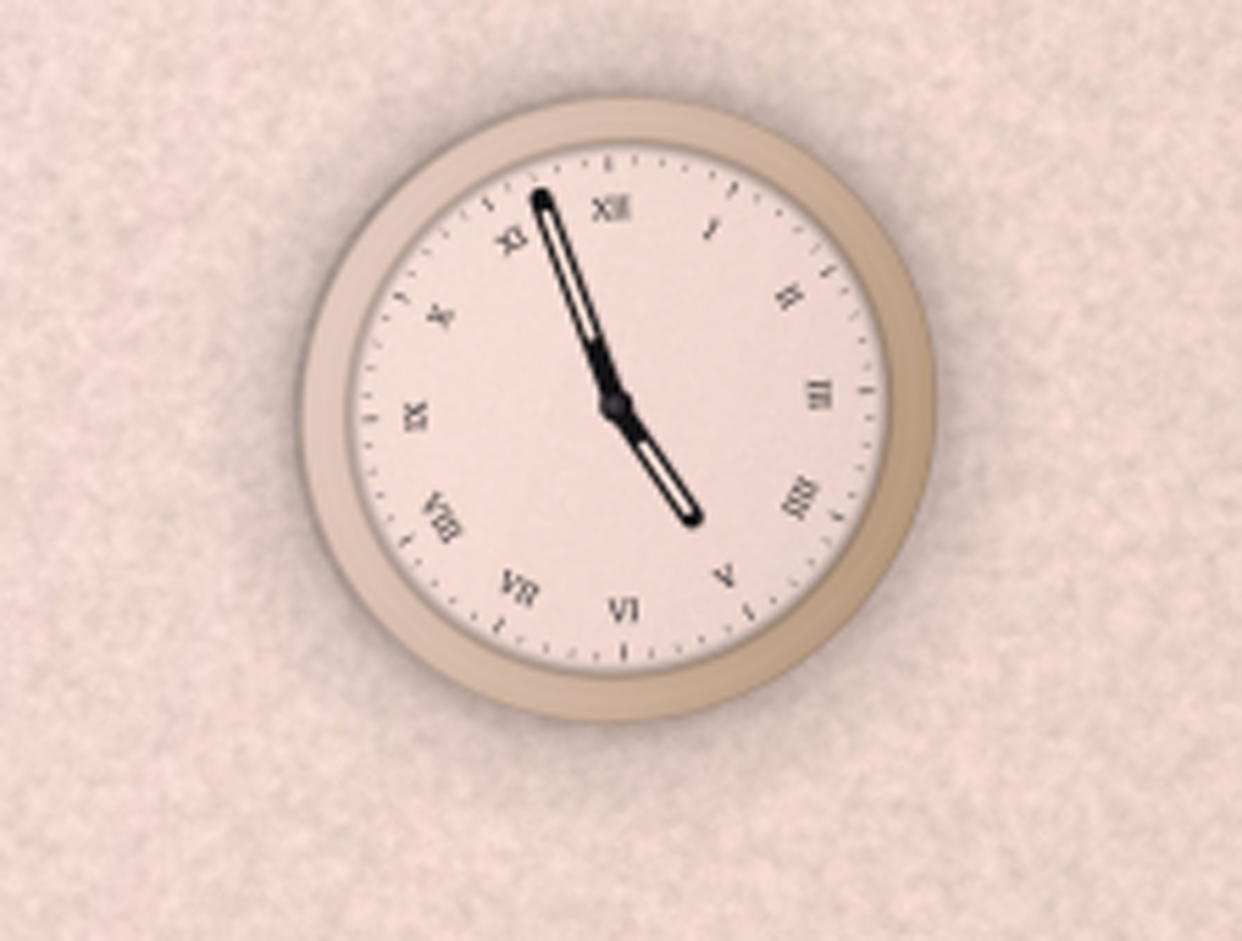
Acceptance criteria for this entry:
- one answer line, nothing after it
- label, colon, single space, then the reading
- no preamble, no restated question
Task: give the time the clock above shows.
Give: 4:57
